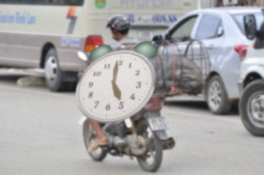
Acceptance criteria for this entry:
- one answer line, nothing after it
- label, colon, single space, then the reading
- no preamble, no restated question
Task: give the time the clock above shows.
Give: 4:59
